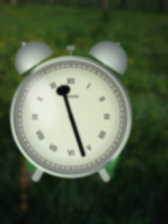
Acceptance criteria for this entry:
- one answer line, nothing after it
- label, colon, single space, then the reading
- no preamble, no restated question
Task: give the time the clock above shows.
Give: 11:27
